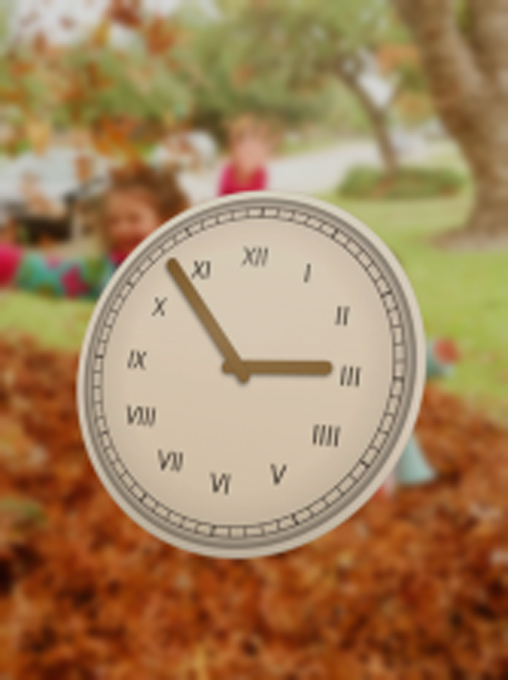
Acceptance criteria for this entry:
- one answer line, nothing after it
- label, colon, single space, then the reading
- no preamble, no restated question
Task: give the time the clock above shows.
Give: 2:53
